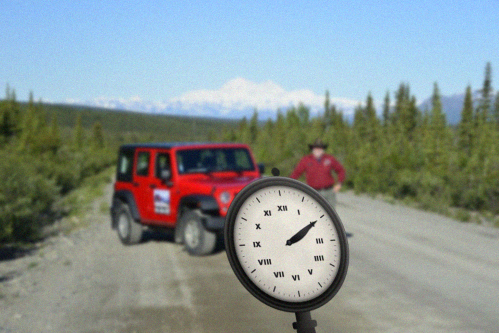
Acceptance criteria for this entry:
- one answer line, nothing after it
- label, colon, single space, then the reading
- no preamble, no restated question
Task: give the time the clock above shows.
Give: 2:10
